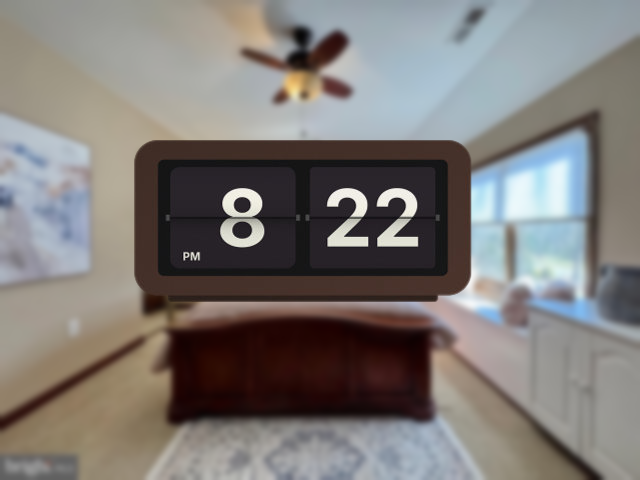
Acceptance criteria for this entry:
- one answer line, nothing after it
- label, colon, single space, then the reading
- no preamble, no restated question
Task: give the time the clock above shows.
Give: 8:22
